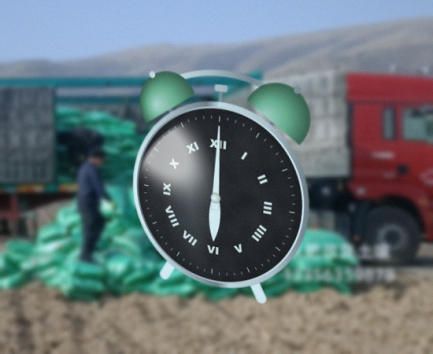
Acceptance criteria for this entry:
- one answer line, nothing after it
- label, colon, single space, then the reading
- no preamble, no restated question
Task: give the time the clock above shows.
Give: 6:00
